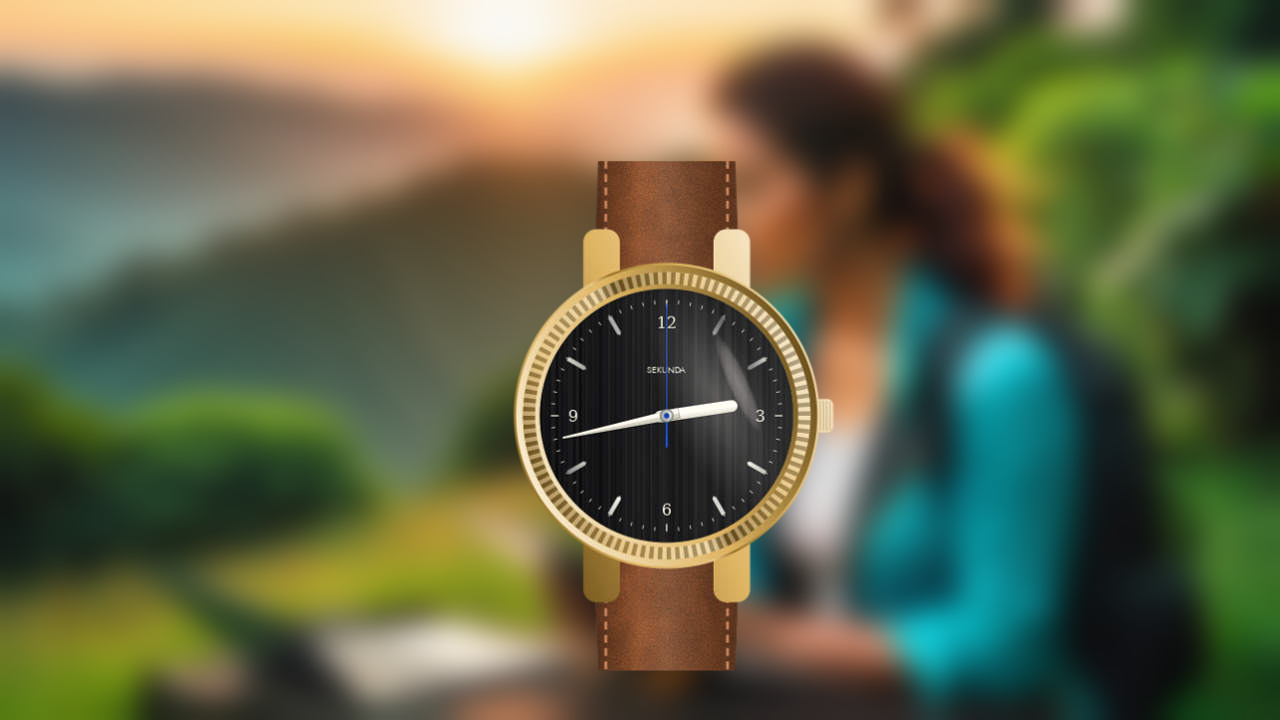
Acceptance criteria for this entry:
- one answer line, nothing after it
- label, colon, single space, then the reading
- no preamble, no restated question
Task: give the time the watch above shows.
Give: 2:43:00
